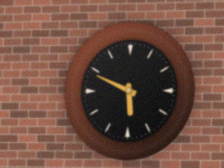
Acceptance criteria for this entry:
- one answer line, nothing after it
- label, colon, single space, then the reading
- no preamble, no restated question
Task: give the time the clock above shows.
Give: 5:49
